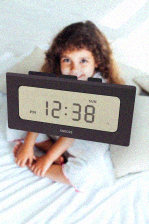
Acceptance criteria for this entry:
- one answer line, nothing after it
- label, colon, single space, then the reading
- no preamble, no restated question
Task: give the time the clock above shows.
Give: 12:38
